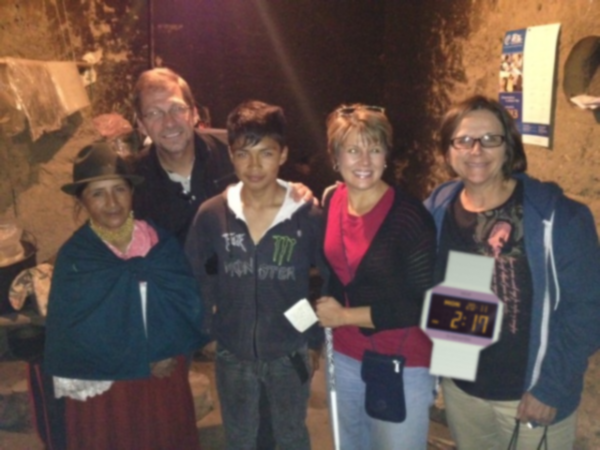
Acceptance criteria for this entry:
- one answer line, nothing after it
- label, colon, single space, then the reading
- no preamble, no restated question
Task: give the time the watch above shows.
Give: 2:17
